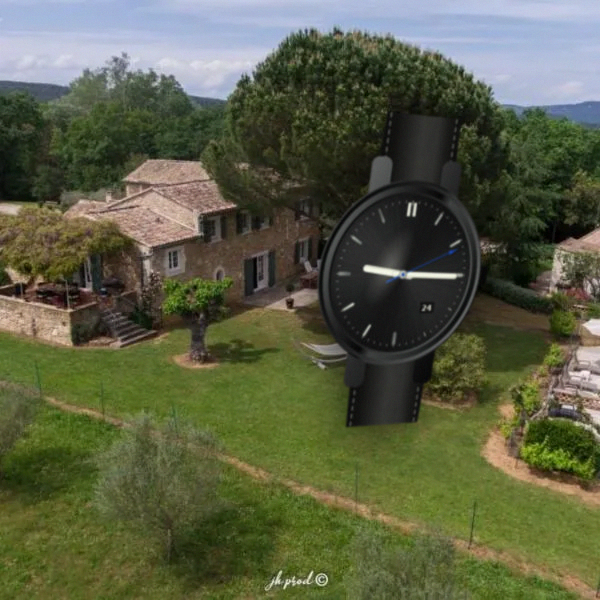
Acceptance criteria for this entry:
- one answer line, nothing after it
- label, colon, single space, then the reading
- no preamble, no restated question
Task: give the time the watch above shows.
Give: 9:15:11
